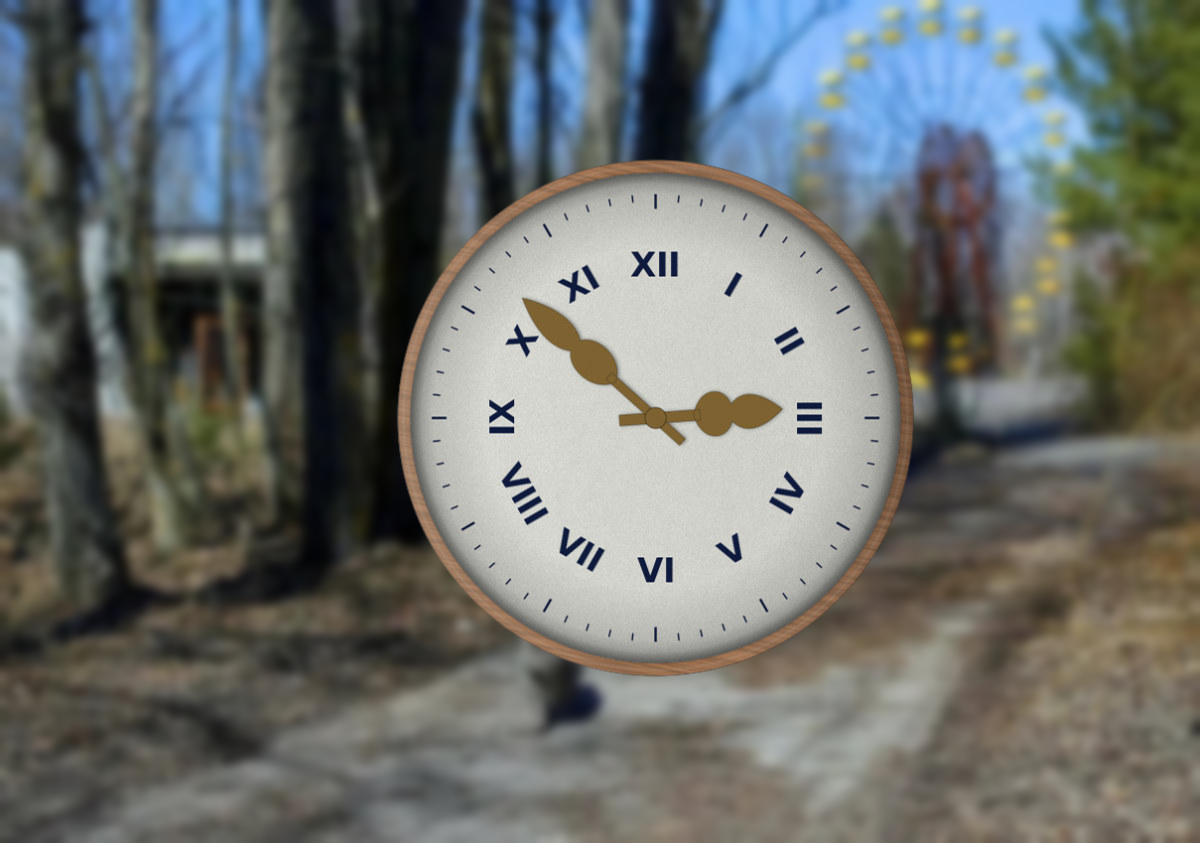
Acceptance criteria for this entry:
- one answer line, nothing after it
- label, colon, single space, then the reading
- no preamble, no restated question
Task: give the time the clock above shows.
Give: 2:52
